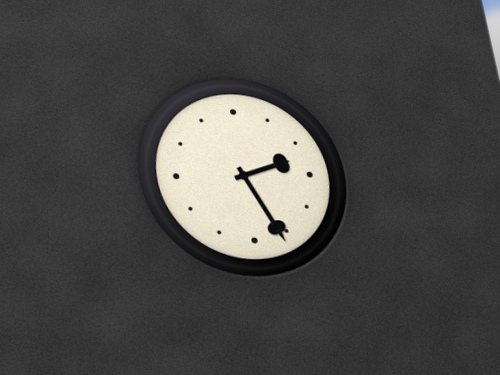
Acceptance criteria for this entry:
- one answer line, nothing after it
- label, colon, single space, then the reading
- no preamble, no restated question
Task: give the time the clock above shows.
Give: 2:26
